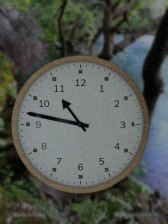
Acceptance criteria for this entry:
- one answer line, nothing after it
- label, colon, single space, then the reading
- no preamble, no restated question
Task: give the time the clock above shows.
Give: 10:47
